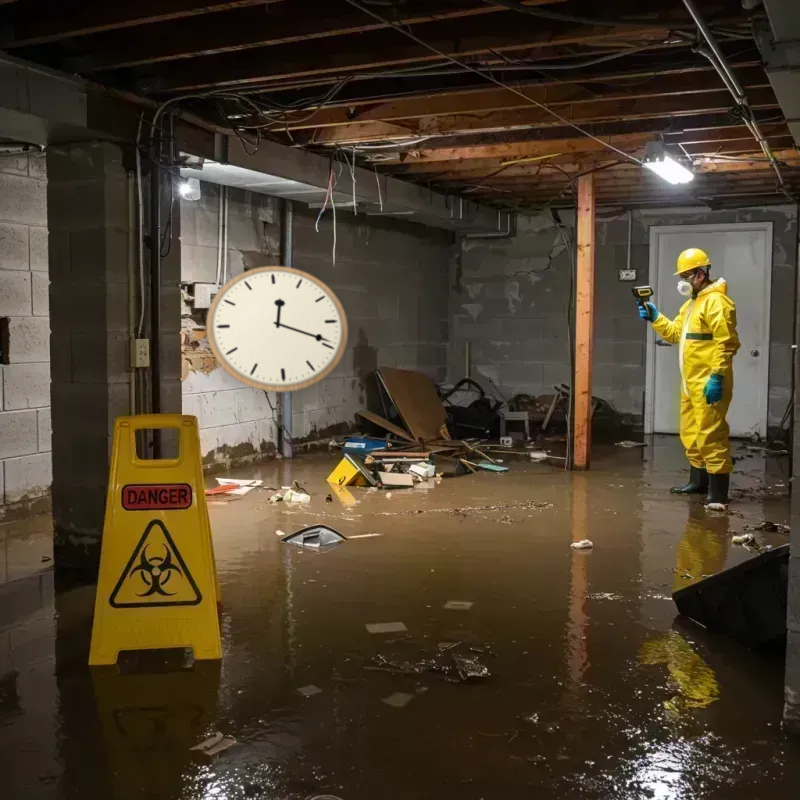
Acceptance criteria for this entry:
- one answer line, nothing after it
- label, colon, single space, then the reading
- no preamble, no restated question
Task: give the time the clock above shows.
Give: 12:19
